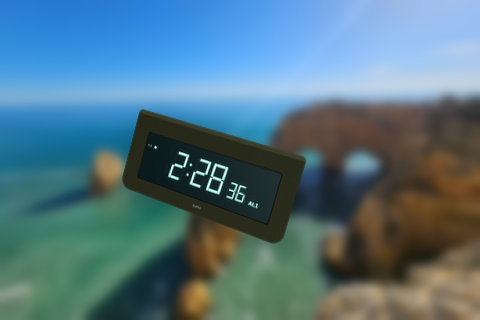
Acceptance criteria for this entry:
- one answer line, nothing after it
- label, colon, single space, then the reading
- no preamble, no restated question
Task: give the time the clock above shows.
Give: 2:28:36
